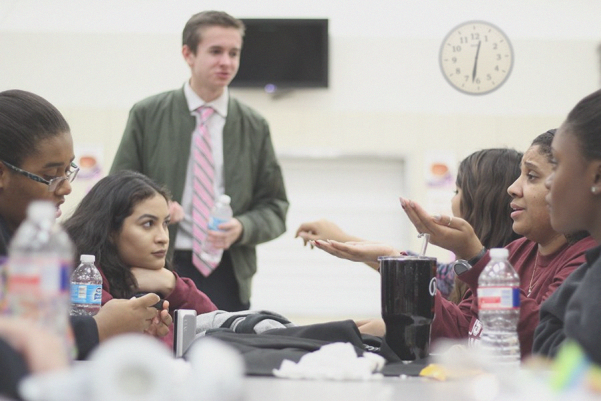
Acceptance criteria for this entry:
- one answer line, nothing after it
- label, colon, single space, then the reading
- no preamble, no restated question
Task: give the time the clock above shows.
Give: 12:32
